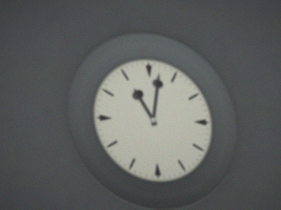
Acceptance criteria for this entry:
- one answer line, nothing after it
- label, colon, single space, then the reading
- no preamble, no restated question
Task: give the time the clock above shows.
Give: 11:02
